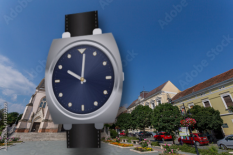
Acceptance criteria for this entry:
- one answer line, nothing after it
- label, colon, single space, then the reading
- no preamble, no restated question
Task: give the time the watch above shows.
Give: 10:01
